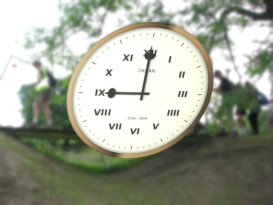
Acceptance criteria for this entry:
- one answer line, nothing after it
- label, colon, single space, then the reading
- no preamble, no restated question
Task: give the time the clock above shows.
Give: 9:00
